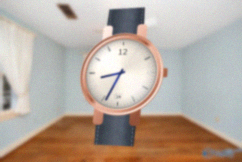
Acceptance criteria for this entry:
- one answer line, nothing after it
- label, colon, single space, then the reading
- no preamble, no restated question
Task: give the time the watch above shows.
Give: 8:34
